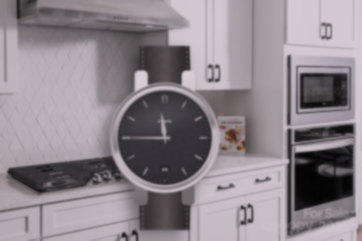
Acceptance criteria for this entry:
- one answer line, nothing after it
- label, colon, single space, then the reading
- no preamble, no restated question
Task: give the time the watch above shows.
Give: 11:45
